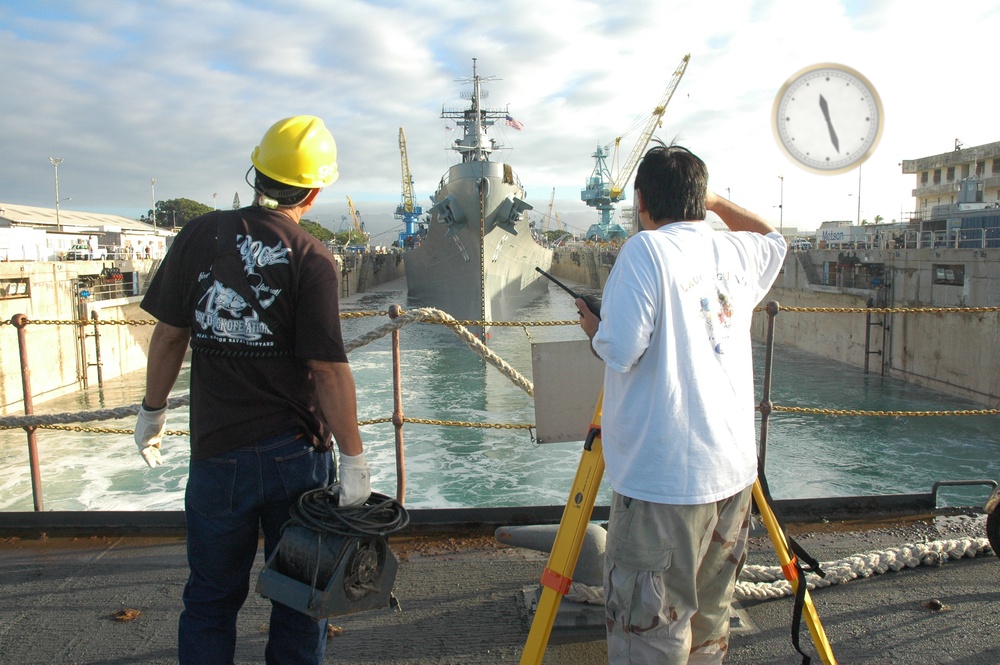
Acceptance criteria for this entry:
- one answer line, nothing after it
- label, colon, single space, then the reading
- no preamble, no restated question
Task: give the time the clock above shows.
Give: 11:27
